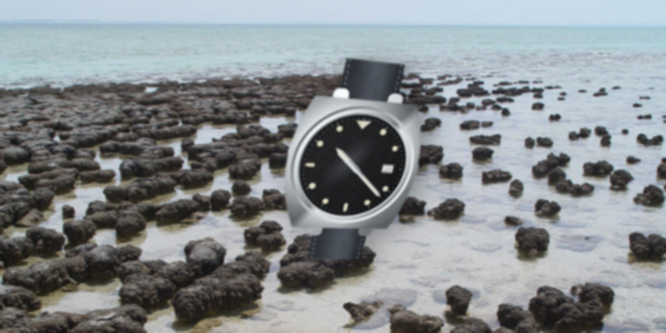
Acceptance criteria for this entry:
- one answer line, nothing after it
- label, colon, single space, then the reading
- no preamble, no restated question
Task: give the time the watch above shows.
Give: 10:22
